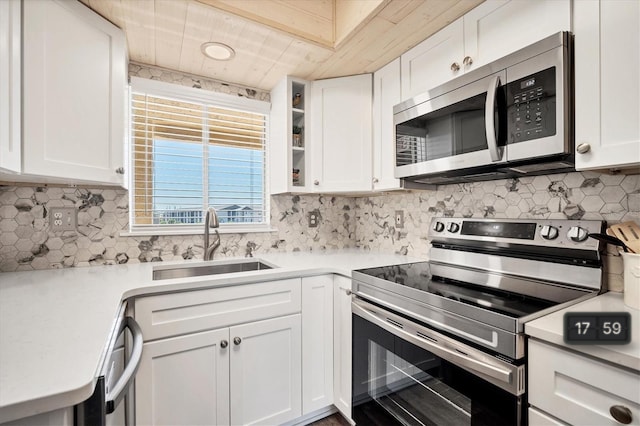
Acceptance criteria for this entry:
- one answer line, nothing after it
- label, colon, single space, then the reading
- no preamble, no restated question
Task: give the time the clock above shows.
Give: 17:59
